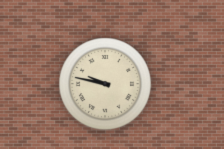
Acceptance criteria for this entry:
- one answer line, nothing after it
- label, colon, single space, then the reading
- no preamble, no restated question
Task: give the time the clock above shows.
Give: 9:47
